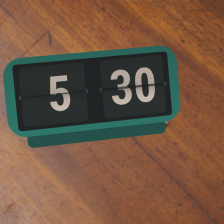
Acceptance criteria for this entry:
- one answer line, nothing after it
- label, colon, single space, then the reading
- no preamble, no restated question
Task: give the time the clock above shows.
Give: 5:30
